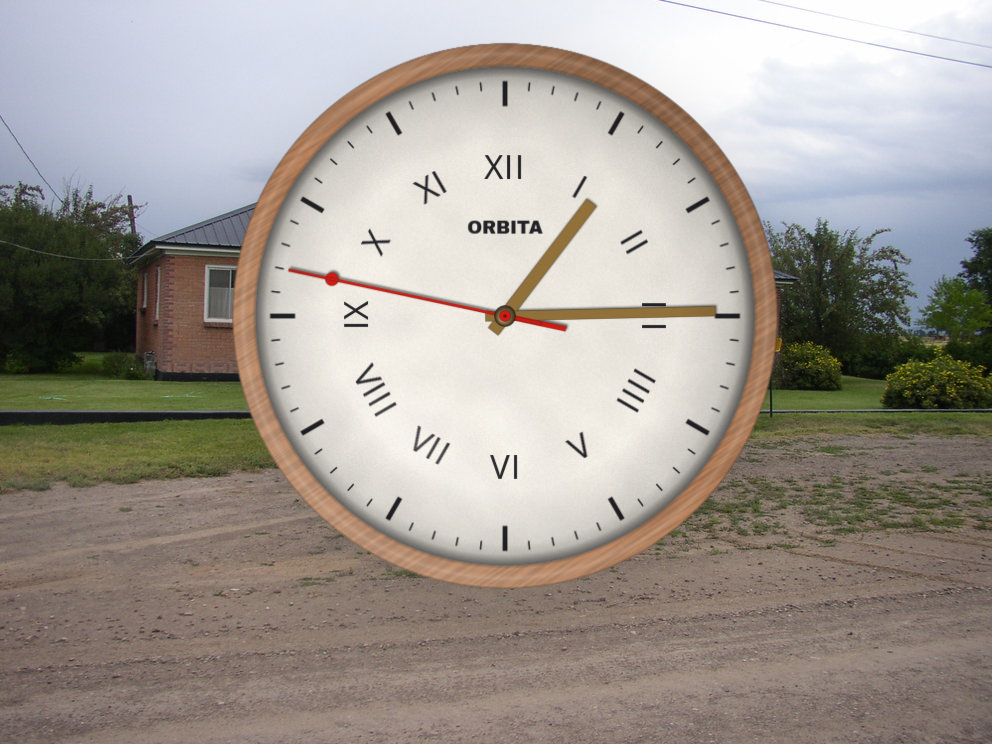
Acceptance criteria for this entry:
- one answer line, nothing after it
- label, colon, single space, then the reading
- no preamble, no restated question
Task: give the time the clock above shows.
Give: 1:14:47
